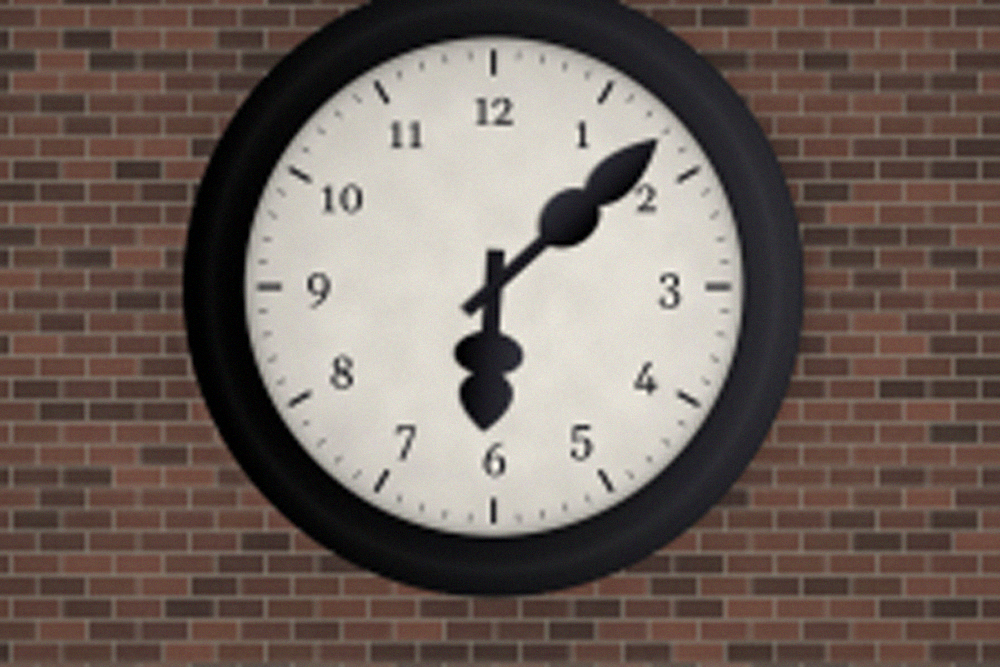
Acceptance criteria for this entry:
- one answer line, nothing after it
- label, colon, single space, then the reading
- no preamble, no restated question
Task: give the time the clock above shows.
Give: 6:08
